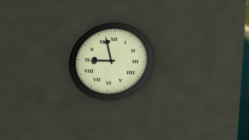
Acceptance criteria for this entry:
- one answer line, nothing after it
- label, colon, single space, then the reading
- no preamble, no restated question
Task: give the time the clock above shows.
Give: 8:57
